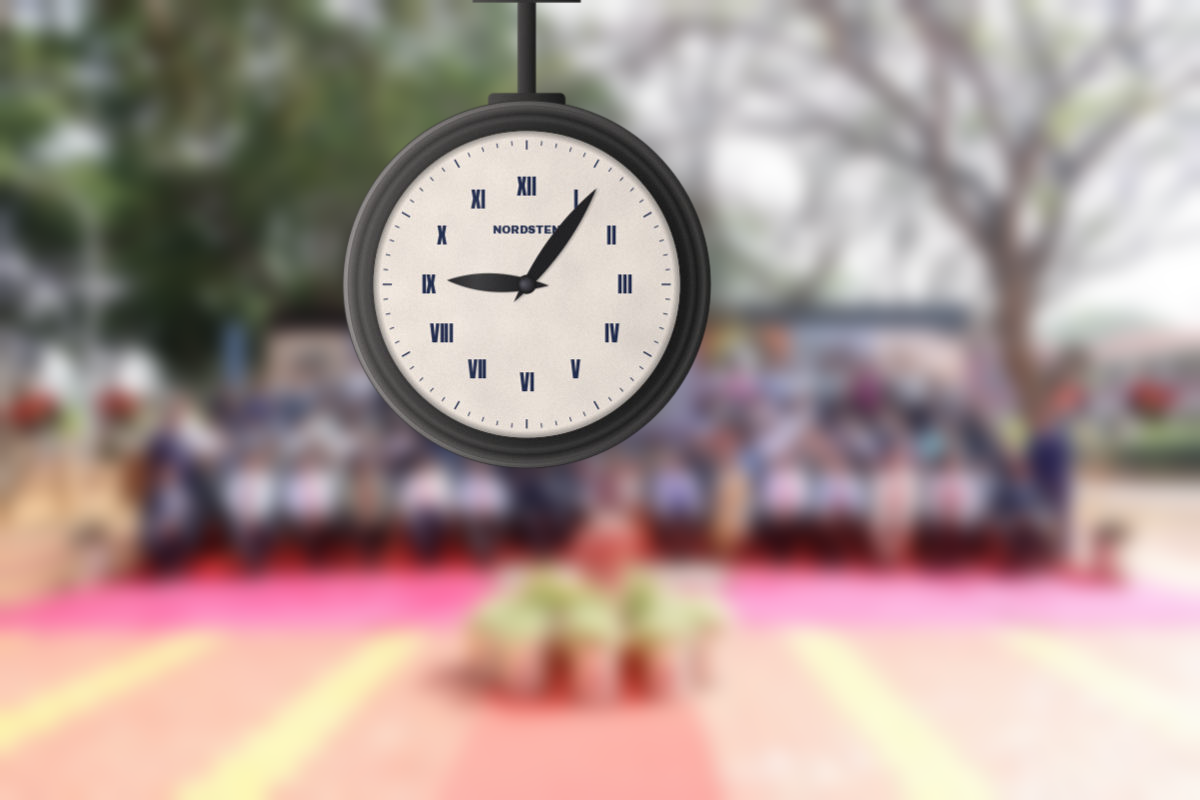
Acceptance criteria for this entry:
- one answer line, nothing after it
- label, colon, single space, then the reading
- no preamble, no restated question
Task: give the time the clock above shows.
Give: 9:06
